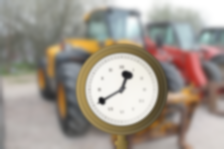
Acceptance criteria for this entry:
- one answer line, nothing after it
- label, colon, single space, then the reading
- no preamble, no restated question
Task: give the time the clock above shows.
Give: 12:40
